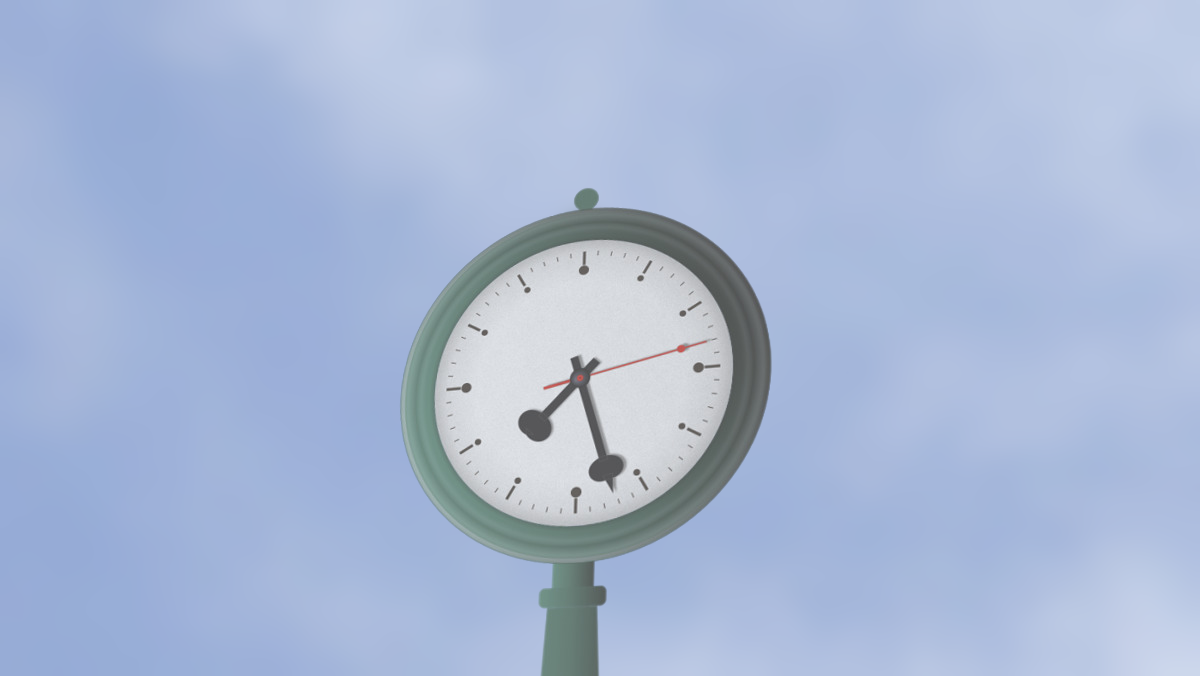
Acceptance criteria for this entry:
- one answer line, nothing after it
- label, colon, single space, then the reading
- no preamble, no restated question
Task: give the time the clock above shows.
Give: 7:27:13
